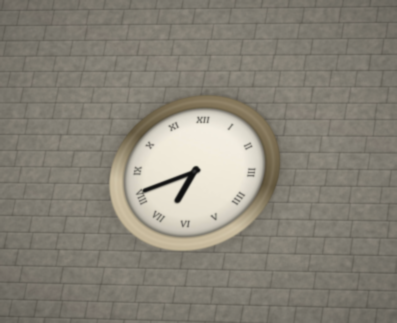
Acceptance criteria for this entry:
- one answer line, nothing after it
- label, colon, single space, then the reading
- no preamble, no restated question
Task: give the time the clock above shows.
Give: 6:41
